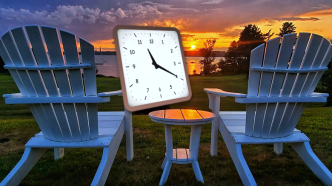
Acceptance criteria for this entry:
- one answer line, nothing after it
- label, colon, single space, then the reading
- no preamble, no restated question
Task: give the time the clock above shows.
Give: 11:20
